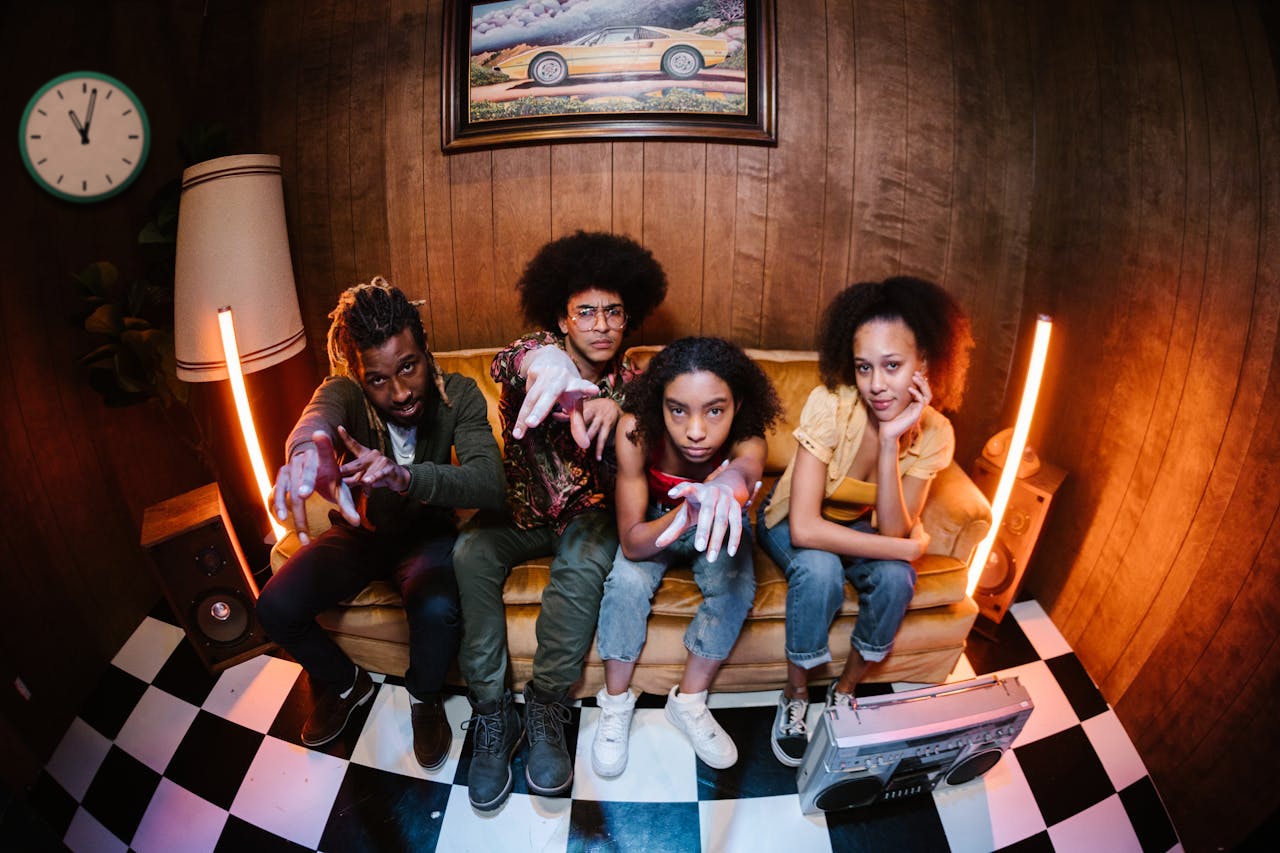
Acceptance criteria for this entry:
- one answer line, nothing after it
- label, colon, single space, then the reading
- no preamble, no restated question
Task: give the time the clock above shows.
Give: 11:02
